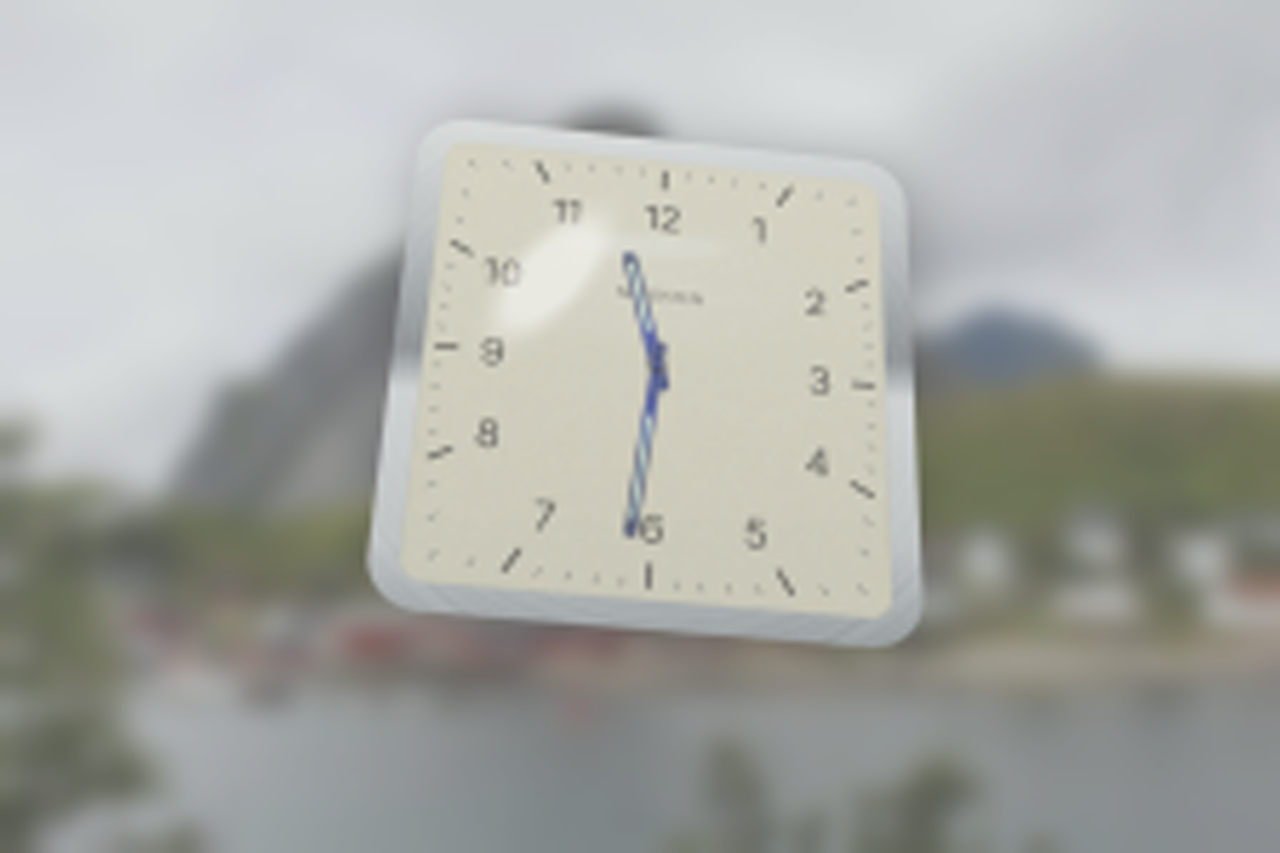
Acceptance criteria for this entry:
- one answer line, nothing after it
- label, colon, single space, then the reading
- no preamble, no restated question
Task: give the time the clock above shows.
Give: 11:31
